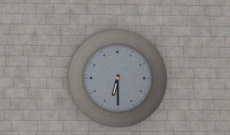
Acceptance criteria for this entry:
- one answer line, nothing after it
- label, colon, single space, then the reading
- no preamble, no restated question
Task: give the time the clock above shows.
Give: 6:30
